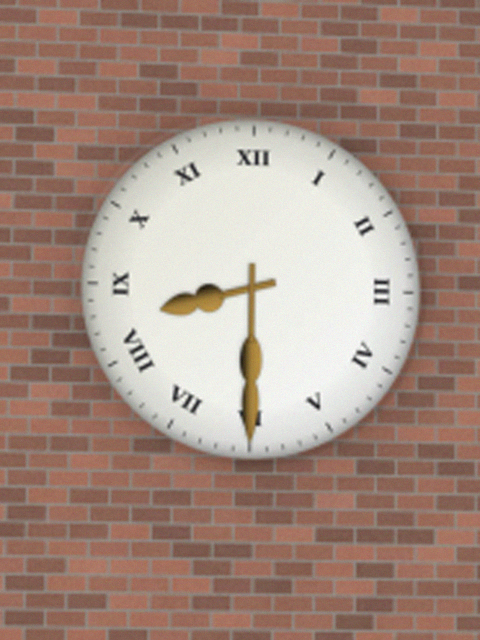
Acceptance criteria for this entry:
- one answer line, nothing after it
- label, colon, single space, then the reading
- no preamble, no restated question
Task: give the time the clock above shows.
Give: 8:30
